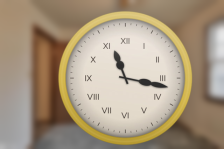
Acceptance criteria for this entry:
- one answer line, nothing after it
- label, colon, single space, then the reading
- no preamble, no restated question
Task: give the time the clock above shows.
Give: 11:17
